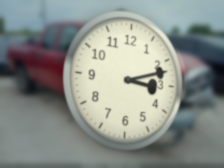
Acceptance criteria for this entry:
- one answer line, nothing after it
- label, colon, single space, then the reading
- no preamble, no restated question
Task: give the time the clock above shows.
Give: 3:12
